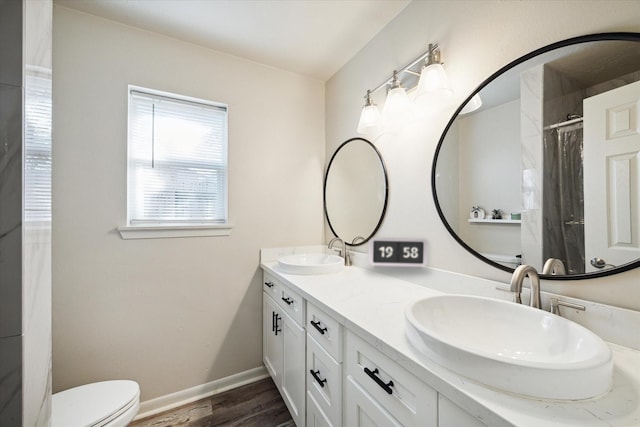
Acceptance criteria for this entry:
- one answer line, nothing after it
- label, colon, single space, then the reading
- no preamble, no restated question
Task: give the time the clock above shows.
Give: 19:58
